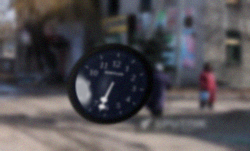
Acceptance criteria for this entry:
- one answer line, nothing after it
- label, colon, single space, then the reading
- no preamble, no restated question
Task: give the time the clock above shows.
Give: 6:32
